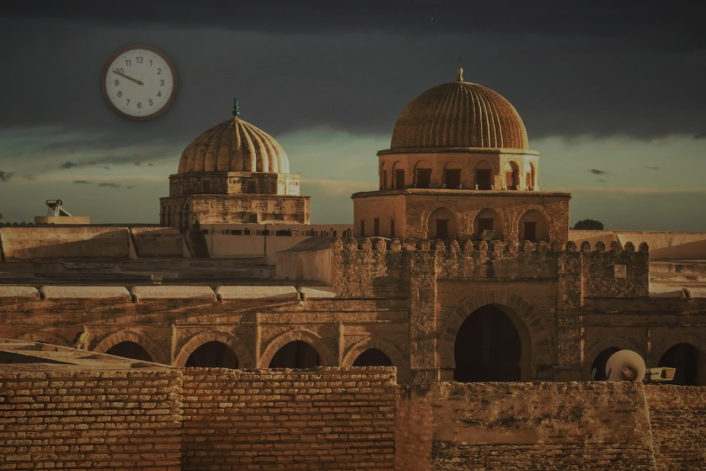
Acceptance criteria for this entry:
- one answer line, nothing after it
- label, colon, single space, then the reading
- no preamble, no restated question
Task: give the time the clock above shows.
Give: 9:49
